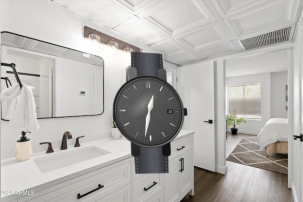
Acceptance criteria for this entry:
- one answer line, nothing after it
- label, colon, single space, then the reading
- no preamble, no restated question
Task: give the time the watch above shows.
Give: 12:32
